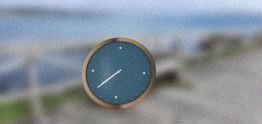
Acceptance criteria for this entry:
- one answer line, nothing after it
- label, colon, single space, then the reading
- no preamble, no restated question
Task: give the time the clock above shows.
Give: 7:38
